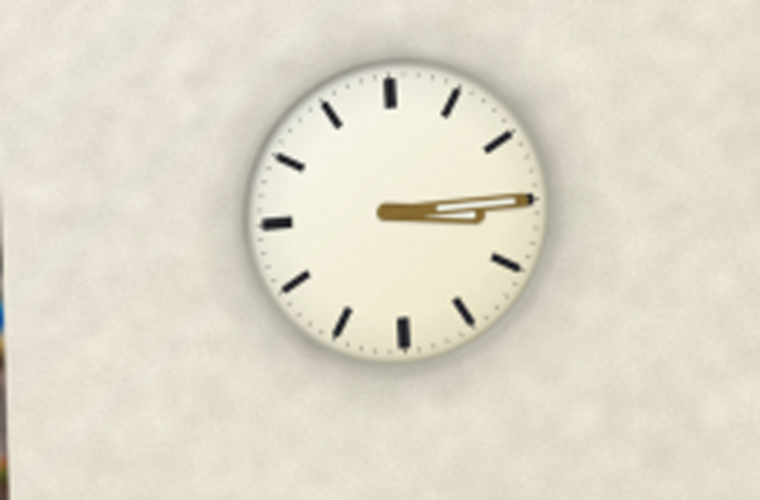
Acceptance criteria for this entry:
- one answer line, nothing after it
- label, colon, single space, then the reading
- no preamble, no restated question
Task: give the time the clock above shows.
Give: 3:15
